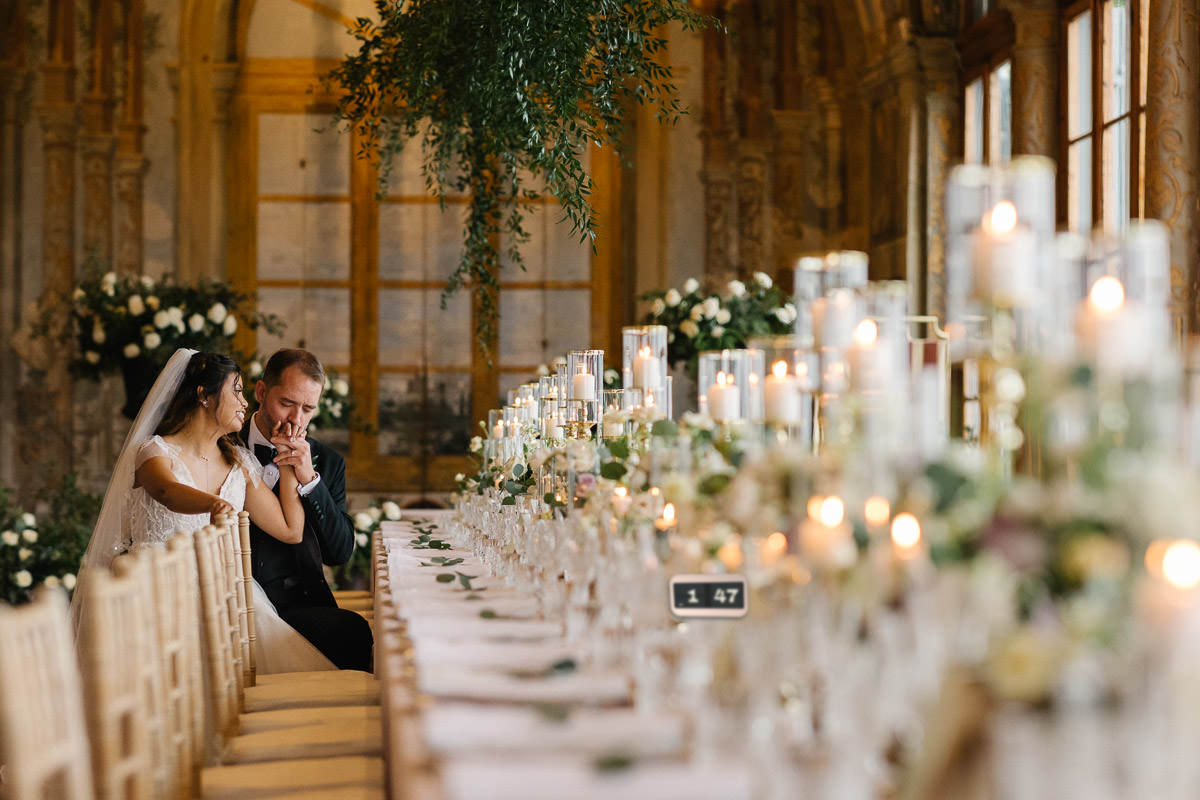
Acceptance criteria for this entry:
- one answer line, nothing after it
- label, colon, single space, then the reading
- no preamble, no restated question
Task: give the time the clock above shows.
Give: 1:47
